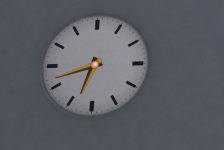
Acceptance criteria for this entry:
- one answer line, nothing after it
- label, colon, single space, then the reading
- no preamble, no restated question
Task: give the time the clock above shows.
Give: 6:42
